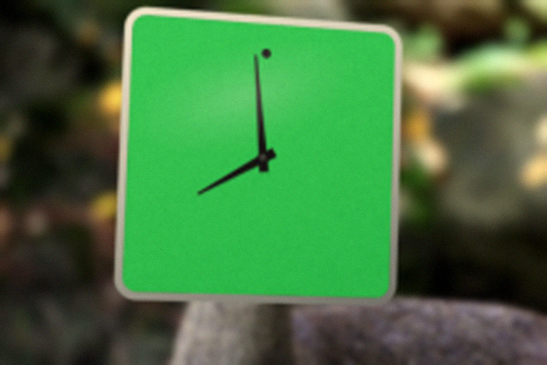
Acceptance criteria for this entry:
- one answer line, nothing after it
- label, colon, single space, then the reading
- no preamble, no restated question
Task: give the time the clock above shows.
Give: 7:59
